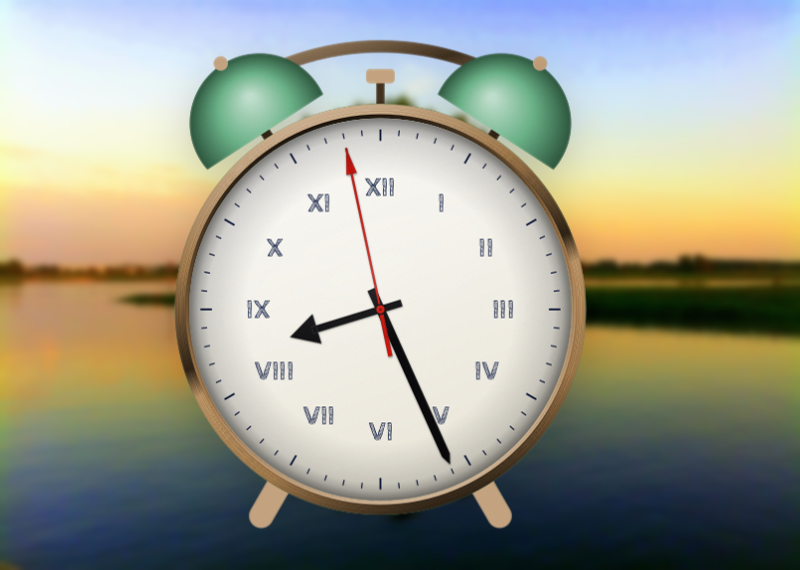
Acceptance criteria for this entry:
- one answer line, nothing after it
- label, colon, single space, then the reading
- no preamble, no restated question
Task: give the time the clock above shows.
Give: 8:25:58
